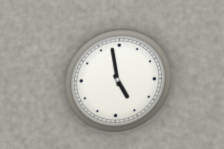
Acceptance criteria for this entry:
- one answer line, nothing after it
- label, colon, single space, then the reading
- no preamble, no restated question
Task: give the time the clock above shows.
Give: 4:58
